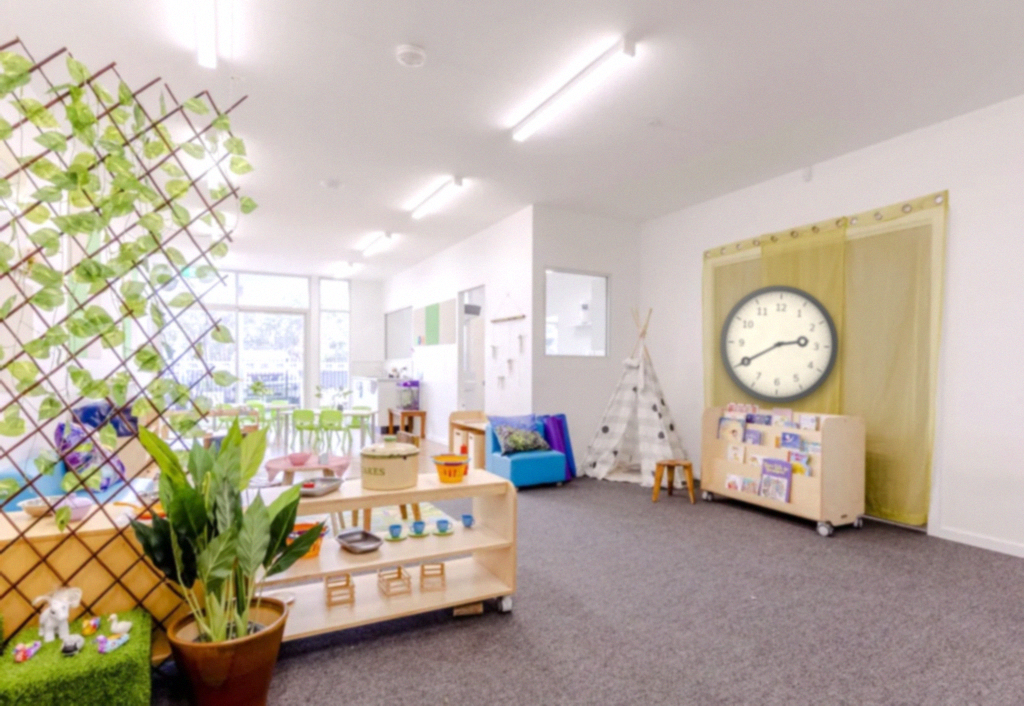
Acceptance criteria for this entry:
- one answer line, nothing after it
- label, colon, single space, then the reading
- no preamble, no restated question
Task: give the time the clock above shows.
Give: 2:40
